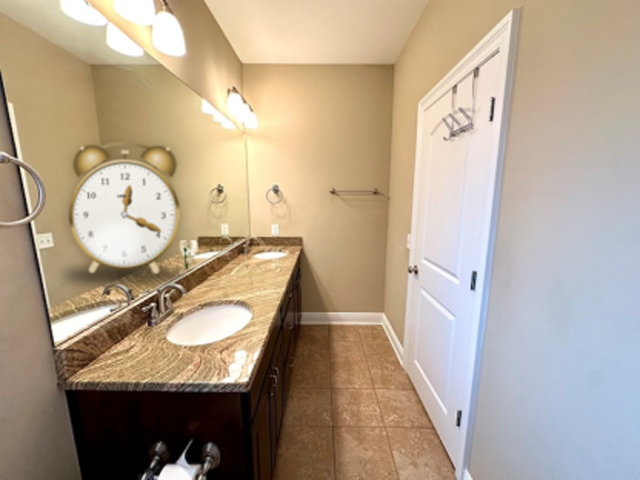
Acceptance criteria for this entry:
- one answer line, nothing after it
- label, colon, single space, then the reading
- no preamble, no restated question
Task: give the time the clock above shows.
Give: 12:19
